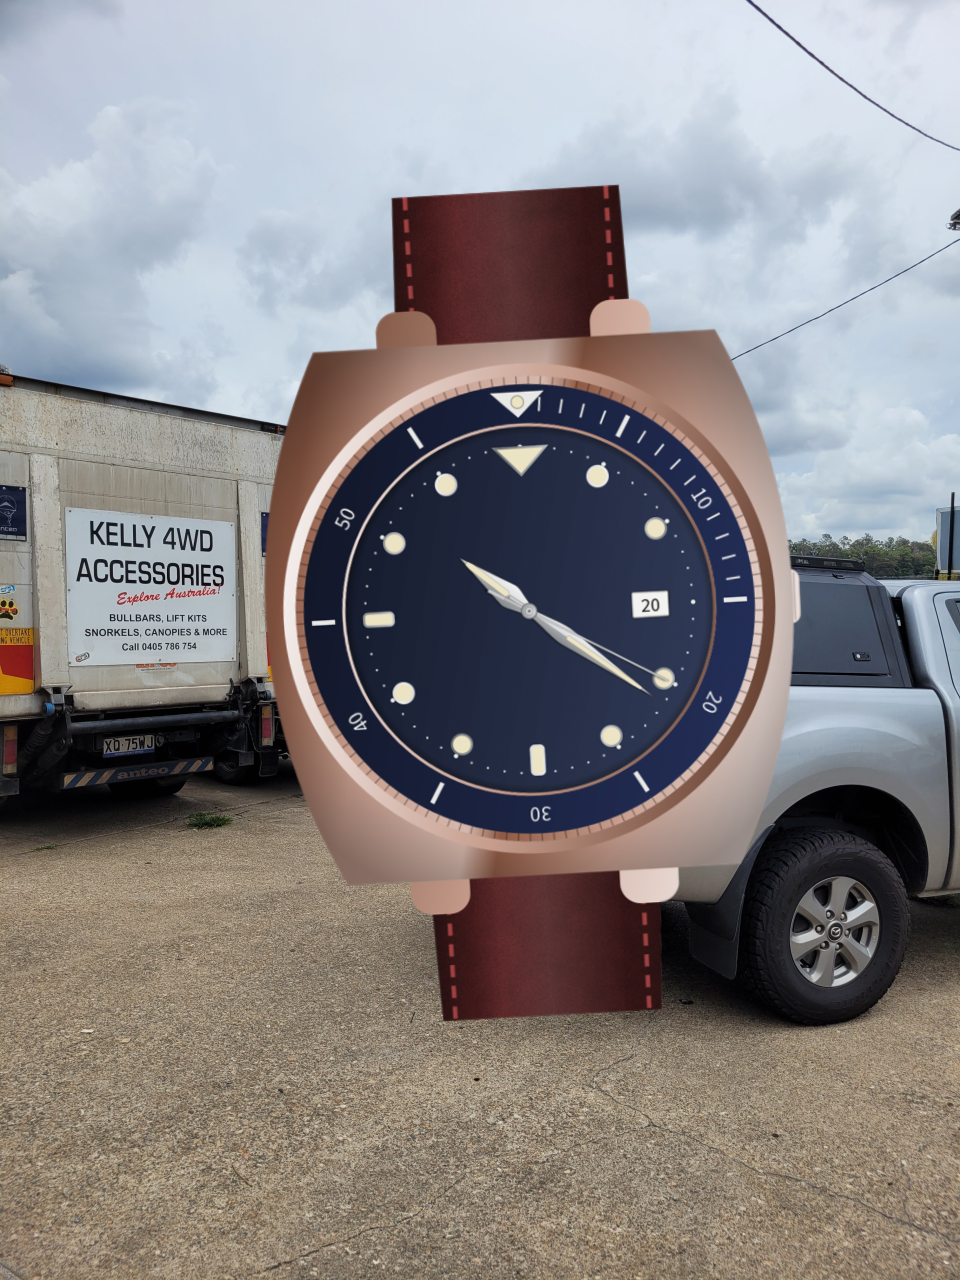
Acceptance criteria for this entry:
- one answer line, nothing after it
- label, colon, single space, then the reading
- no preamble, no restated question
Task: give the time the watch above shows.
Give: 10:21:20
